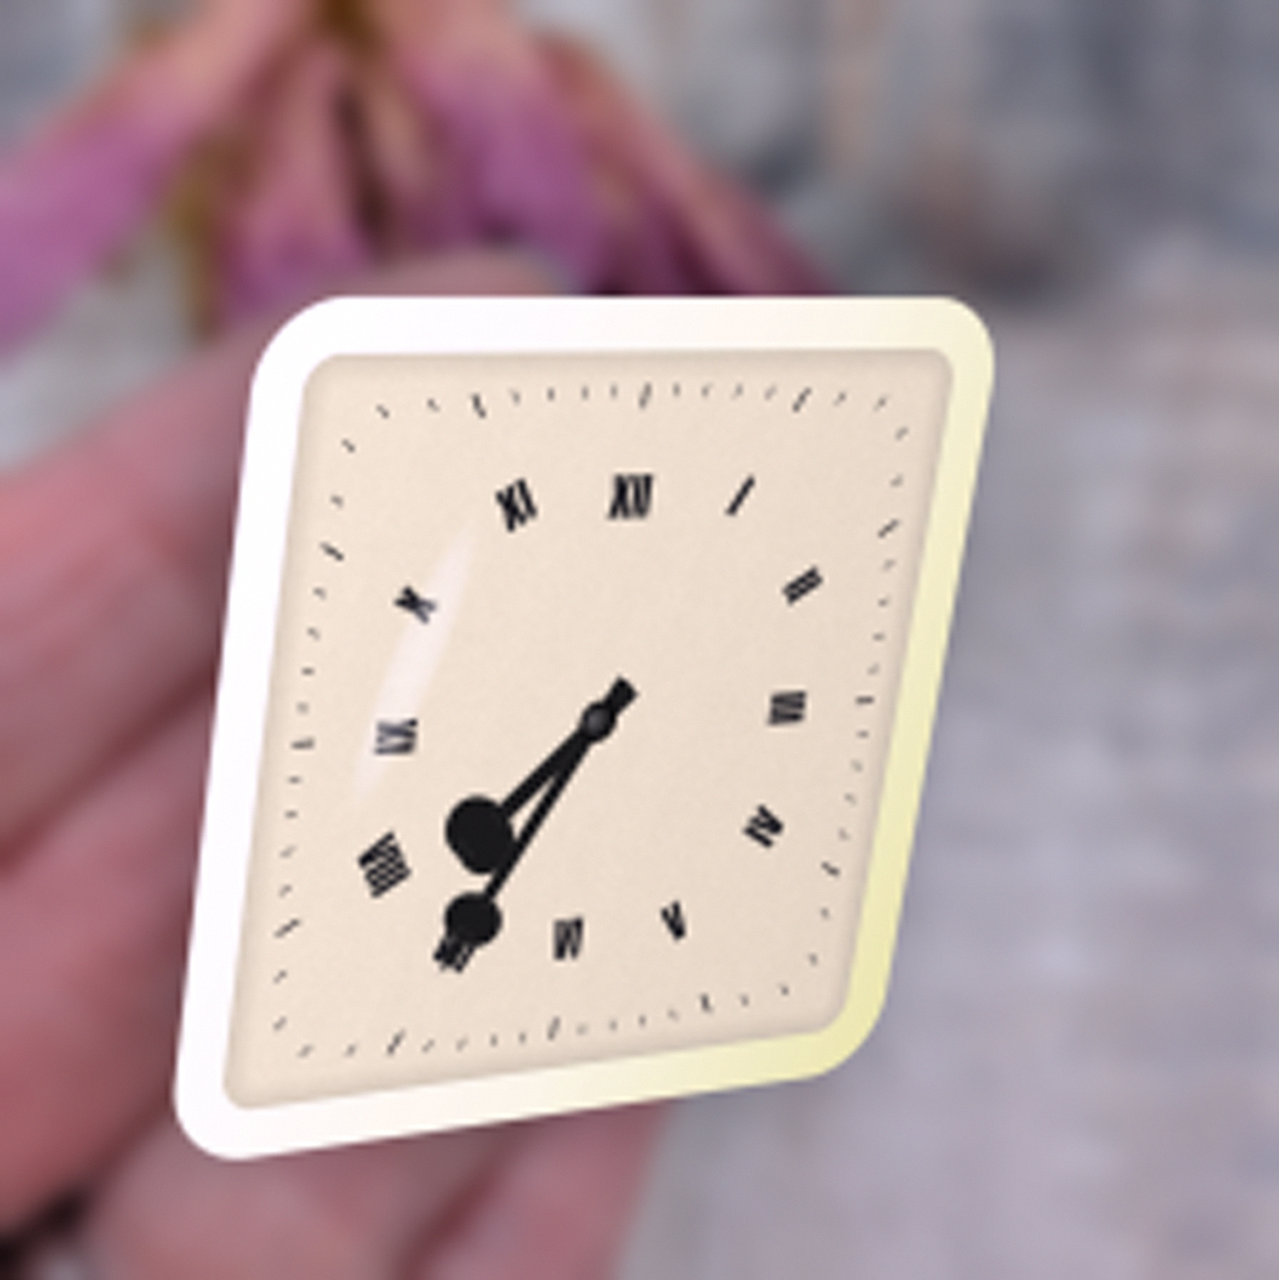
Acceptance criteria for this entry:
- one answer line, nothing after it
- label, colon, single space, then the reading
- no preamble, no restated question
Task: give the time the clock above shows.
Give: 7:35
